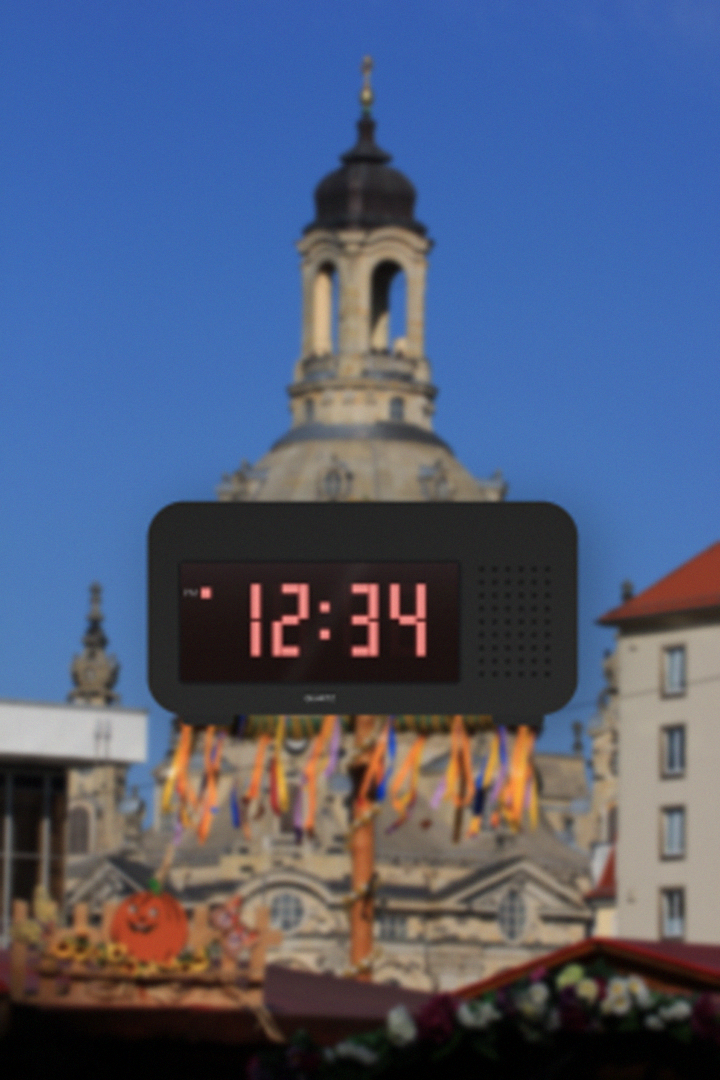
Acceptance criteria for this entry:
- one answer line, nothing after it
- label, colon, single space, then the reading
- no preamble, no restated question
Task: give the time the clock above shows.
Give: 12:34
